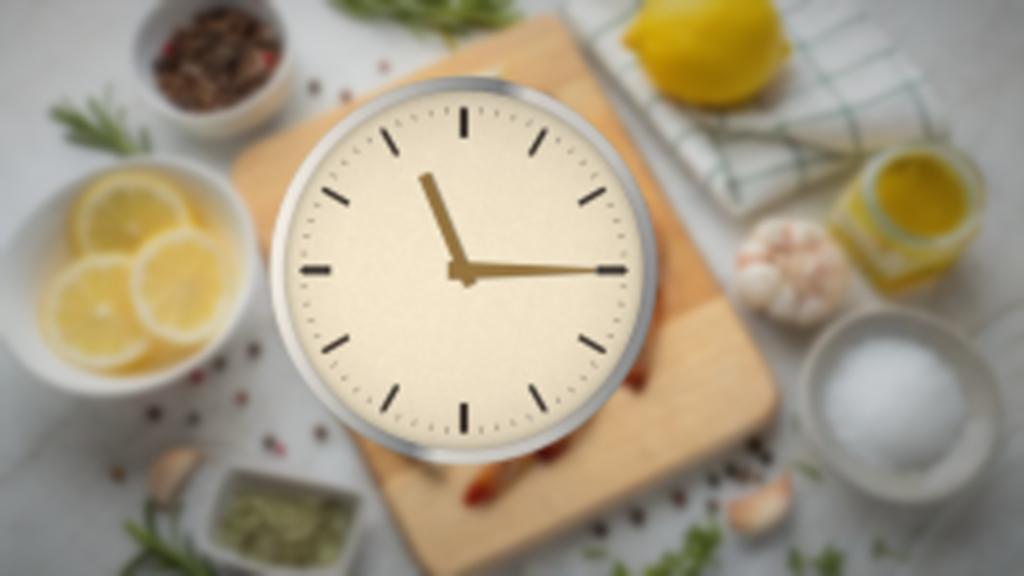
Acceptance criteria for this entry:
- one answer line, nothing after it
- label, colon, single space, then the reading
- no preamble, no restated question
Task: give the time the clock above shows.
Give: 11:15
